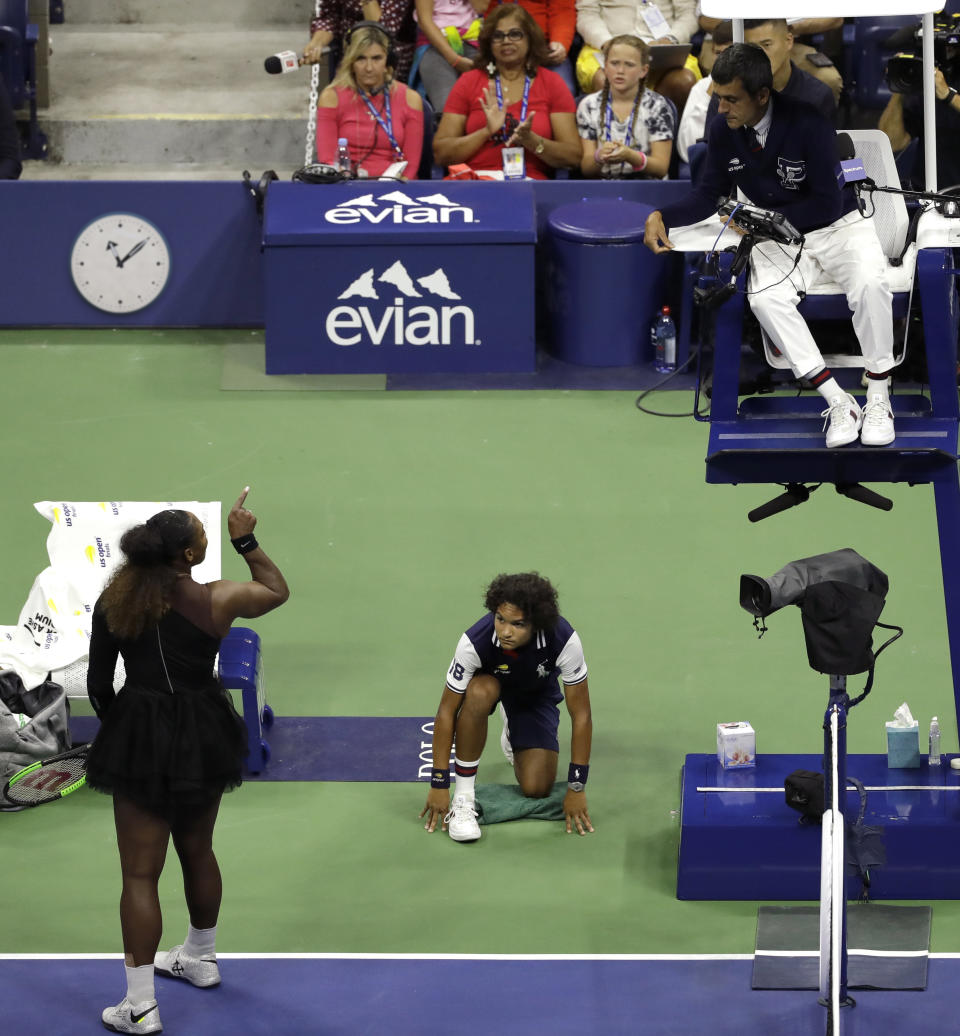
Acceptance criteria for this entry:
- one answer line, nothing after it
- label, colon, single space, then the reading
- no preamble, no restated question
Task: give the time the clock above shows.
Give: 11:08
